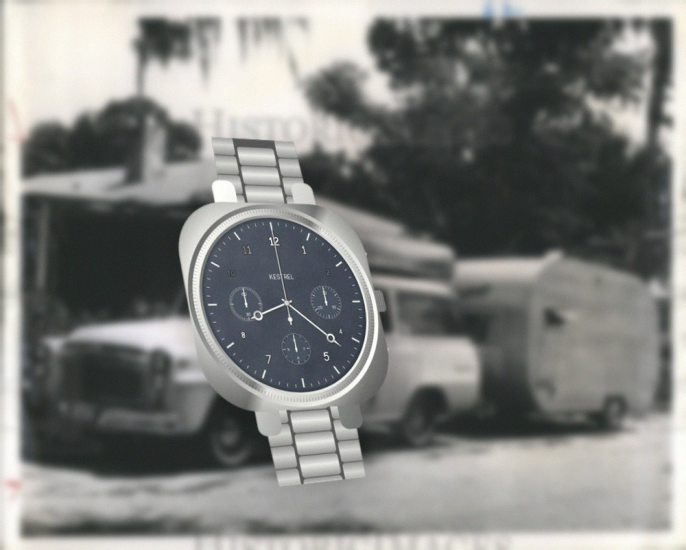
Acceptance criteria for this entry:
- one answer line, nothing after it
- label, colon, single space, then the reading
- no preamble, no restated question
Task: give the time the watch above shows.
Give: 8:22
